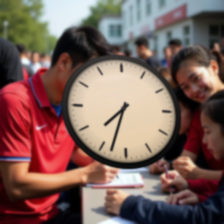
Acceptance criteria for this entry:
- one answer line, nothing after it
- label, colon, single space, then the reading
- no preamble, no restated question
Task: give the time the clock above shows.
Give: 7:33
